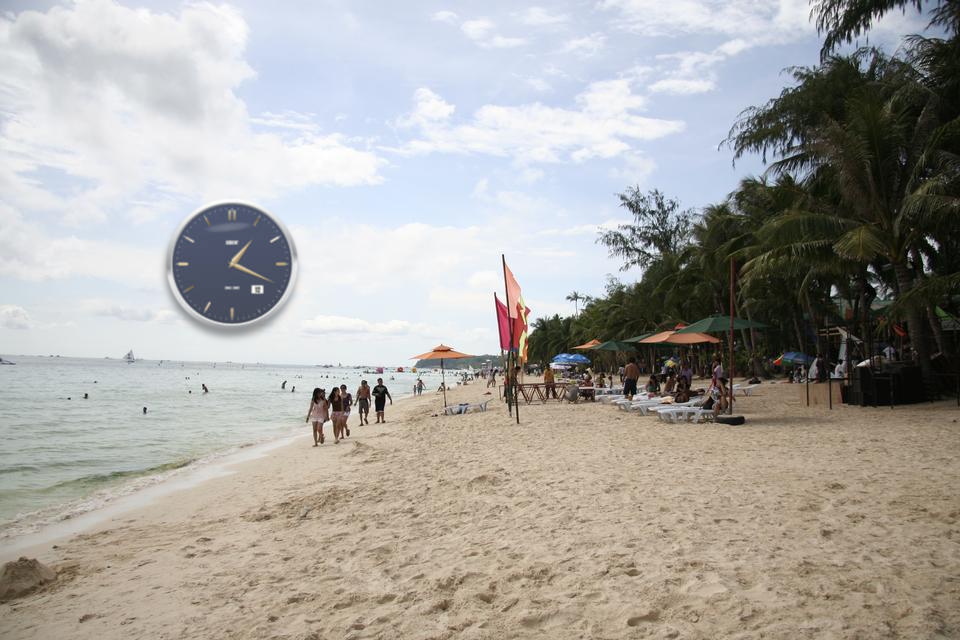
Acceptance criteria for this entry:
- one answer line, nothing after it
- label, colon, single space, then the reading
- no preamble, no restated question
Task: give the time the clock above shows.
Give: 1:19
